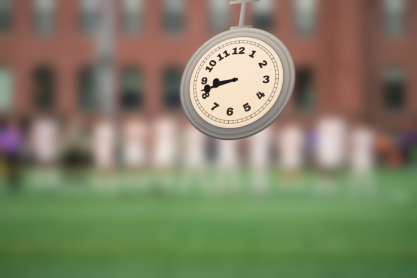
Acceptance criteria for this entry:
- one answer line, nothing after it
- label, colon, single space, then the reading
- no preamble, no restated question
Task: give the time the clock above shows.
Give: 8:42
